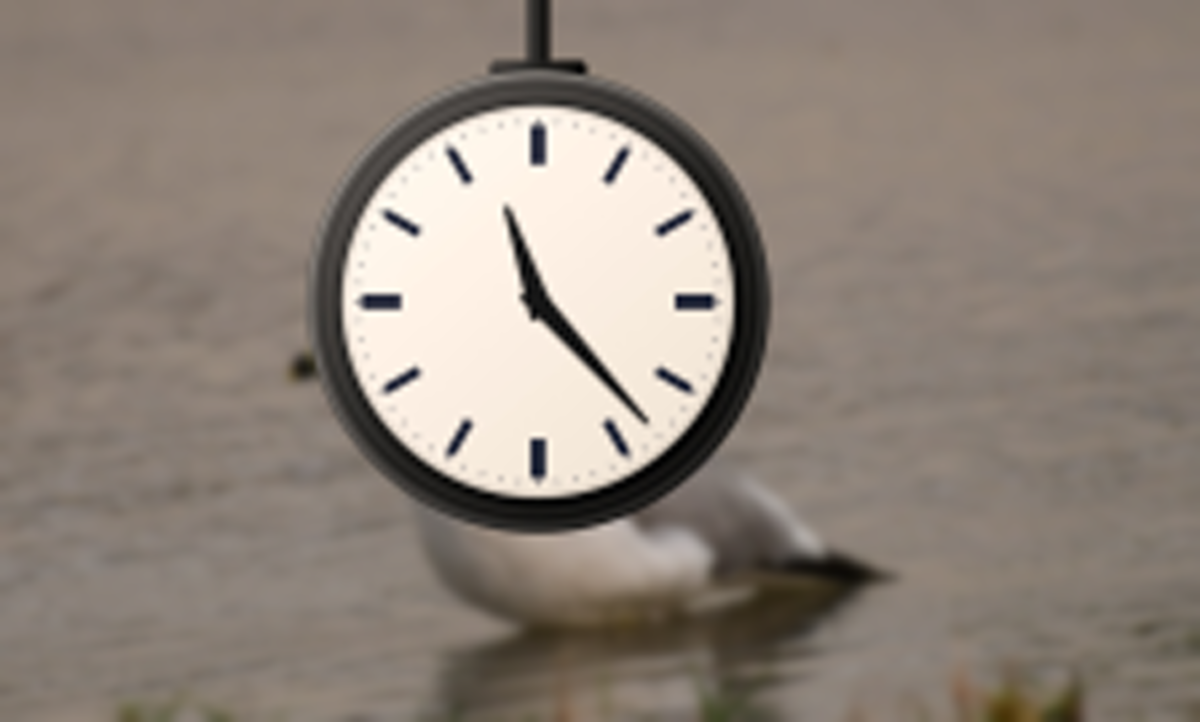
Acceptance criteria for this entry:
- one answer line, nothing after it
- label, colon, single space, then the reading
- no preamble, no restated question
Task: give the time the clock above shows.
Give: 11:23
